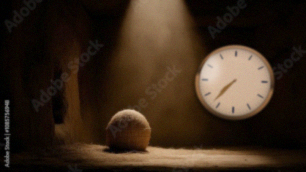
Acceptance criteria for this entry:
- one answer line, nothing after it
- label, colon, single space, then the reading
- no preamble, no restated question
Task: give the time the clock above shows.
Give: 7:37
